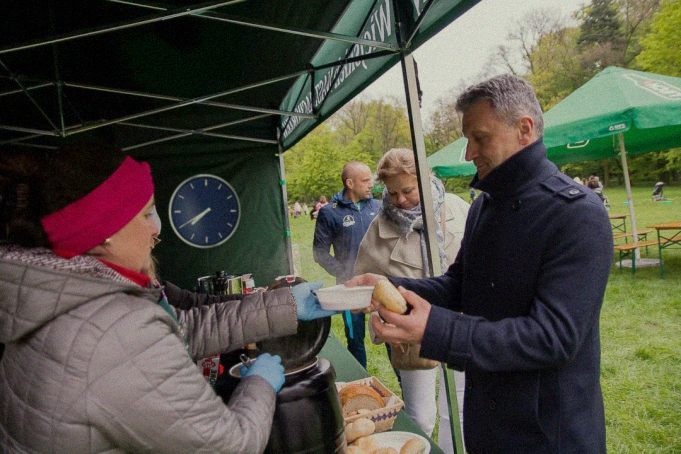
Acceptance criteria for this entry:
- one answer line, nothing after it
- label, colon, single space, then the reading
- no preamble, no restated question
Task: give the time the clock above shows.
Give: 7:40
